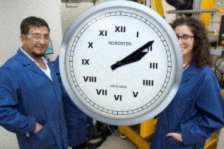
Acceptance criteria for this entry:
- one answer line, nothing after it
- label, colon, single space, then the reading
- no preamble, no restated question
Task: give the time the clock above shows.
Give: 2:09
